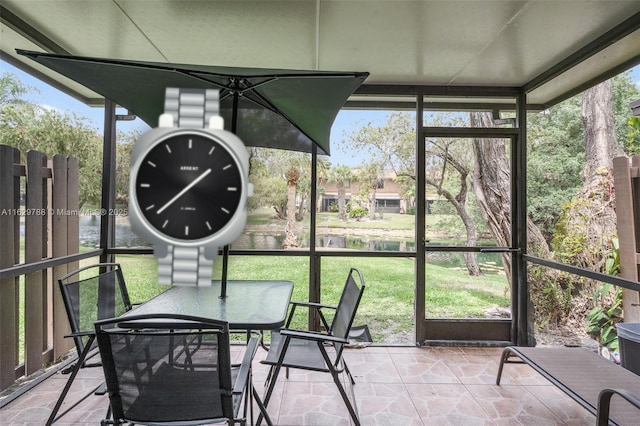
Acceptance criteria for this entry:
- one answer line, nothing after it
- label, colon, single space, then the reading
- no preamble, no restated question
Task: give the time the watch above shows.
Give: 1:38
